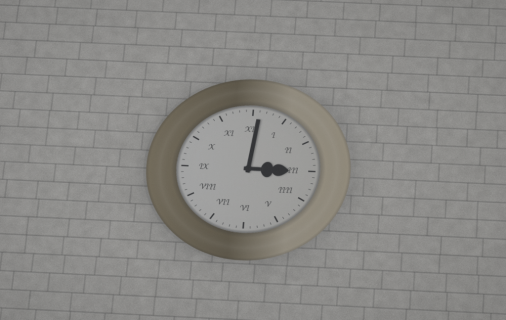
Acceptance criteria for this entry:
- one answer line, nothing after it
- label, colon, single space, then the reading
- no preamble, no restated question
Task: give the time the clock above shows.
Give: 3:01
